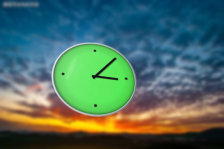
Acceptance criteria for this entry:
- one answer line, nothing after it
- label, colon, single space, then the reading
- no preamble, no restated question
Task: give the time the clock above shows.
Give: 3:07
